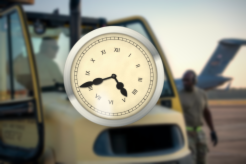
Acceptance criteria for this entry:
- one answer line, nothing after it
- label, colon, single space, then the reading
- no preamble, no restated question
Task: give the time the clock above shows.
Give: 4:41
